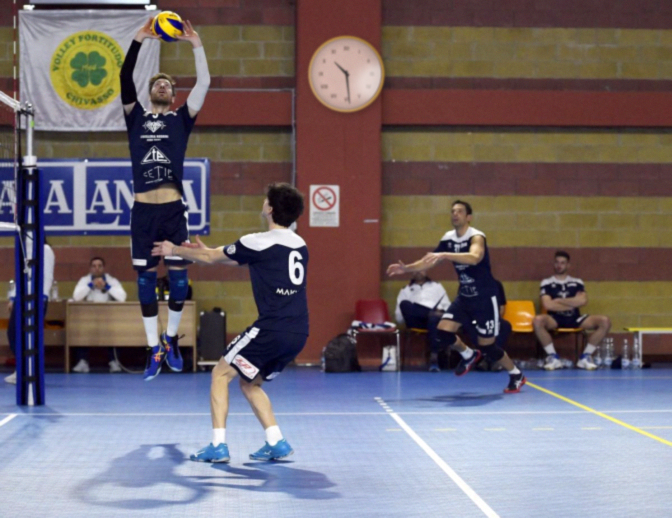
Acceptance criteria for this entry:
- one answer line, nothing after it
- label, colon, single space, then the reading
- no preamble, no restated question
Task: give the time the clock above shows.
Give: 10:29
